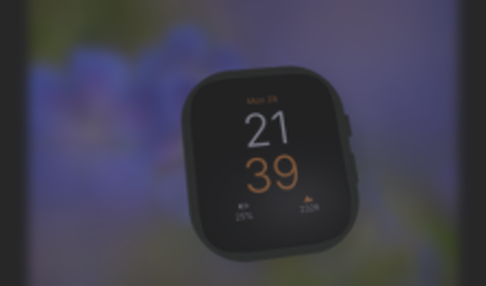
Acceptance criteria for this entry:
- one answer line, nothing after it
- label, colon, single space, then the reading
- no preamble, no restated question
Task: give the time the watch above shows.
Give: 21:39
